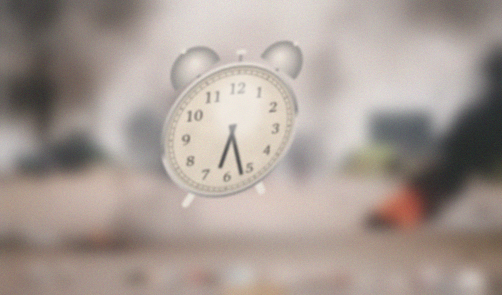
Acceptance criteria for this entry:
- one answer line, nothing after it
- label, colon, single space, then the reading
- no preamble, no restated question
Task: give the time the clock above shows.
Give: 6:27
